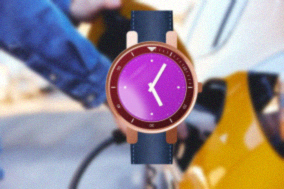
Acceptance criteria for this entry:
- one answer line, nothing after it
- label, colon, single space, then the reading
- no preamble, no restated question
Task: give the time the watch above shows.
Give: 5:05
